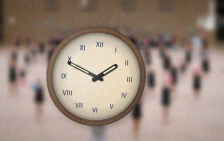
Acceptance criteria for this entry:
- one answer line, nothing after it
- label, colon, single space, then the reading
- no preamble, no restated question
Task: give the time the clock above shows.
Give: 1:49
